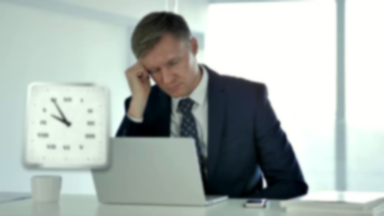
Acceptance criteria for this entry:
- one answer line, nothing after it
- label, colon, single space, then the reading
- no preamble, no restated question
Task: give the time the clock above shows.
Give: 9:55
